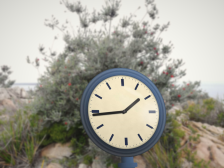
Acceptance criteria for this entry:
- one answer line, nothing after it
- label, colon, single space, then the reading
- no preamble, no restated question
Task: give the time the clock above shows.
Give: 1:44
